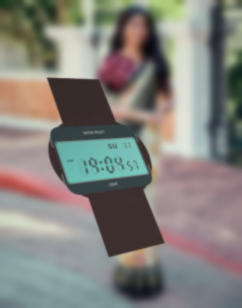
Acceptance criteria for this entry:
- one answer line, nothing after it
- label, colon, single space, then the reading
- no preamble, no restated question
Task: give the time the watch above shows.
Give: 19:04:57
